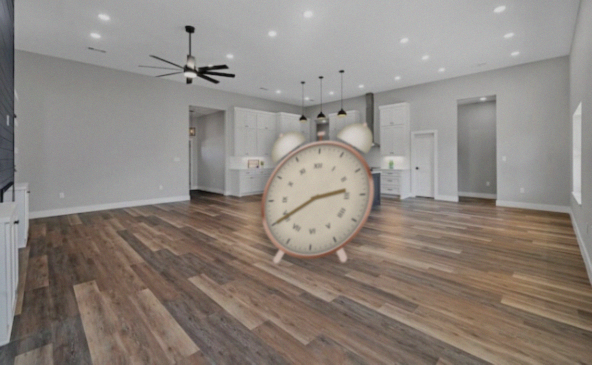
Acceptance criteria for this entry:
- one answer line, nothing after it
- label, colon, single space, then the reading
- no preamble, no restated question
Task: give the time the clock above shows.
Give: 2:40
